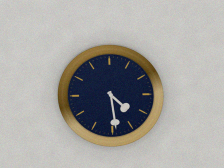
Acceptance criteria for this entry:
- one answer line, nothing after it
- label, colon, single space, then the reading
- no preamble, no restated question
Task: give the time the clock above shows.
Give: 4:29
